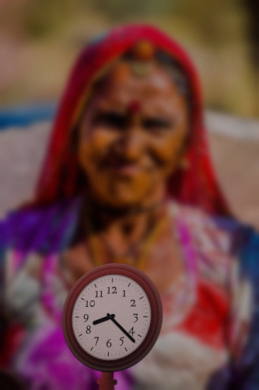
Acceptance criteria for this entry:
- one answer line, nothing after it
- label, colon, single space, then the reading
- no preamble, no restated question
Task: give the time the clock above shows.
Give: 8:22
